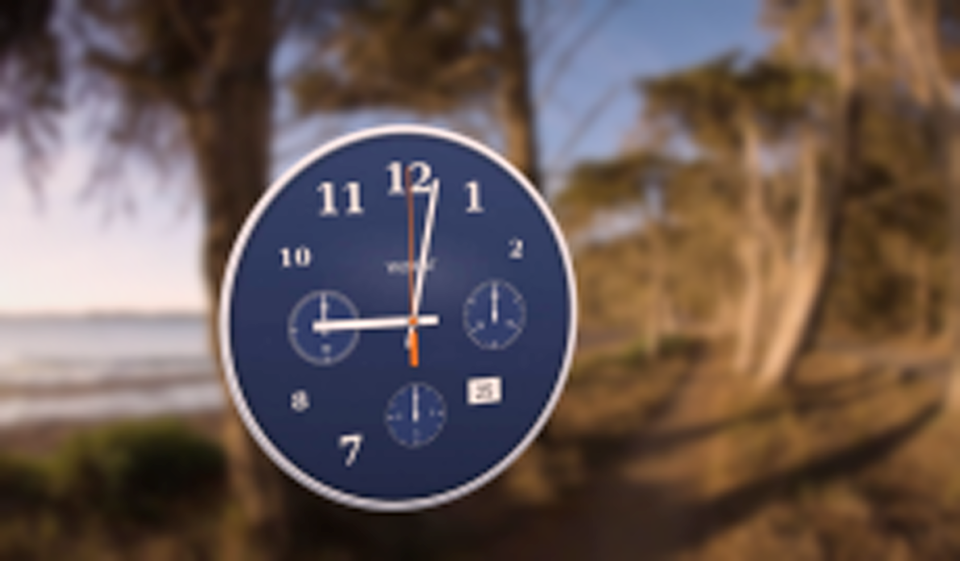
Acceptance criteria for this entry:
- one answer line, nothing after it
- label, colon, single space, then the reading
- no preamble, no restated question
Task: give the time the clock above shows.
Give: 9:02
